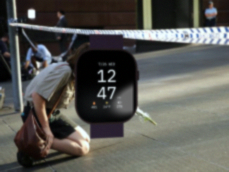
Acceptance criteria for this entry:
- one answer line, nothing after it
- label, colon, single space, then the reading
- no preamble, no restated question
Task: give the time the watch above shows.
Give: 12:47
